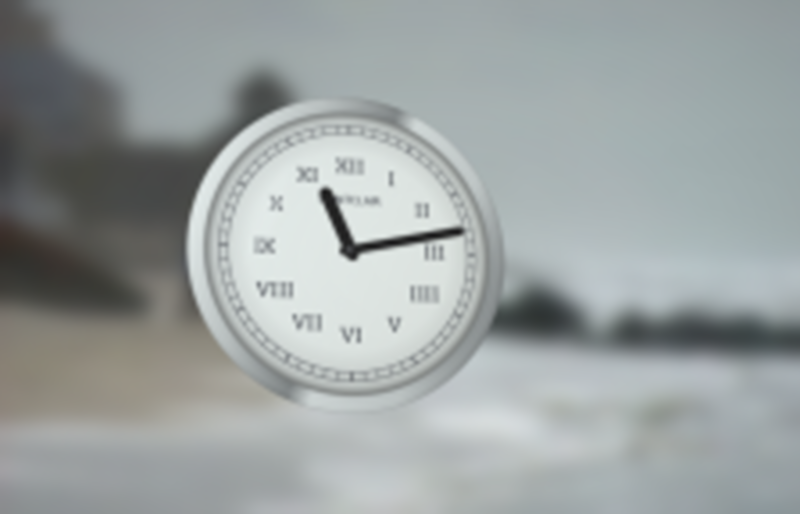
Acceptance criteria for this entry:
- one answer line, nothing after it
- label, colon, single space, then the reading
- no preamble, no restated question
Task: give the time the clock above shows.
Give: 11:13
